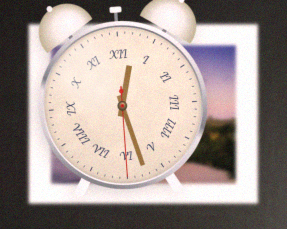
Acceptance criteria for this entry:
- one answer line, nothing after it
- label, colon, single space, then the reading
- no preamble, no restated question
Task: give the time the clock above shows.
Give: 12:27:30
